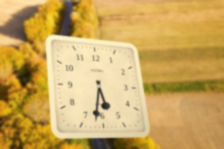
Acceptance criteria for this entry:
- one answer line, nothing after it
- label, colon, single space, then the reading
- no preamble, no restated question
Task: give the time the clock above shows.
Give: 5:32
